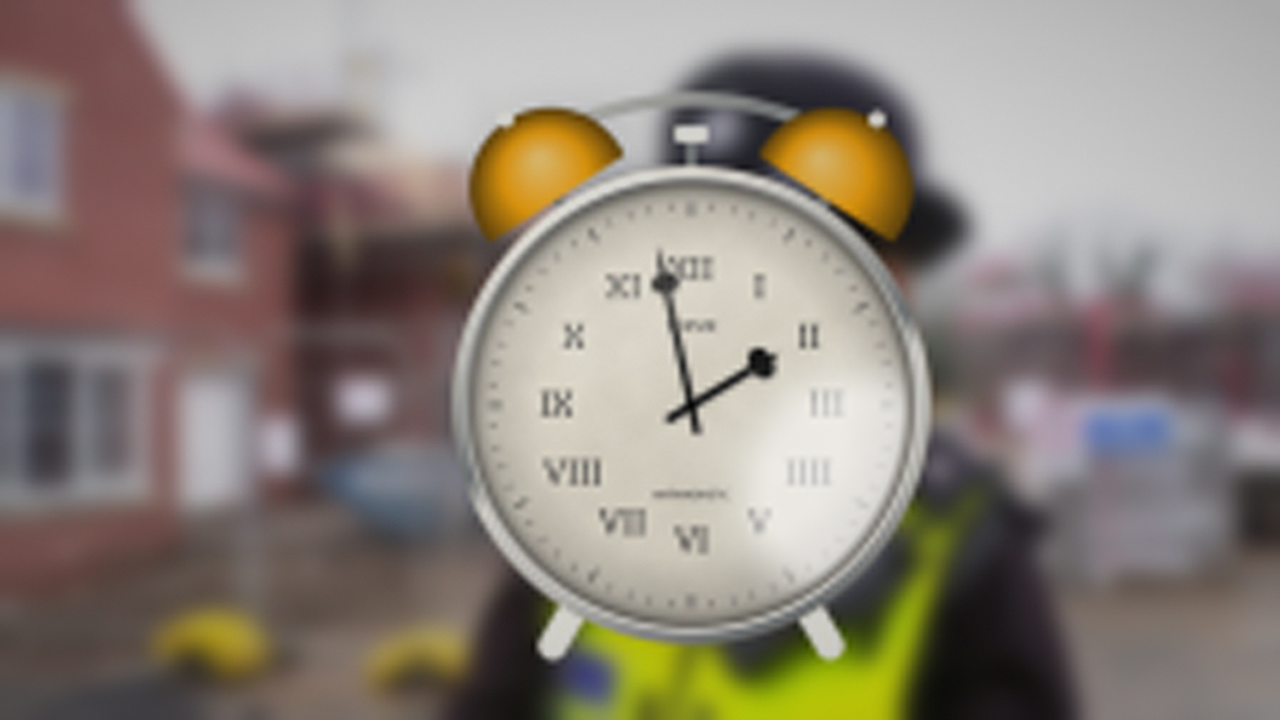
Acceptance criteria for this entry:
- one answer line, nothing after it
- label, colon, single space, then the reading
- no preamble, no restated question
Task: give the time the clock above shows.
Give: 1:58
